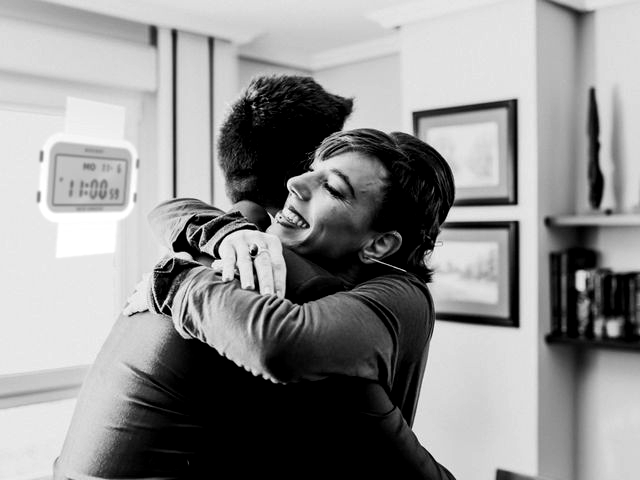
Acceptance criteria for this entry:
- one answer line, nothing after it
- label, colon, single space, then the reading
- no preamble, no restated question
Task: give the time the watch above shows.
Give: 11:00
